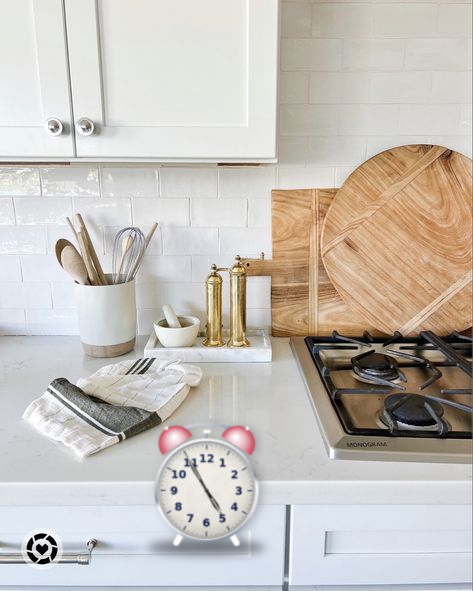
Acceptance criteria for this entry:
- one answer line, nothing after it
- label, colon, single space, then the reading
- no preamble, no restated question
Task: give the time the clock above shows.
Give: 4:55
